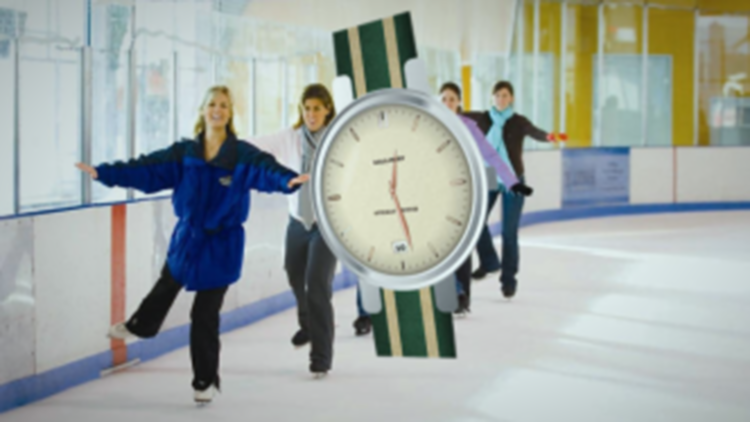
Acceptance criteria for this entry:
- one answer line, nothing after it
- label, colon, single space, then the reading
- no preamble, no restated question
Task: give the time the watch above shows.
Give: 12:28
